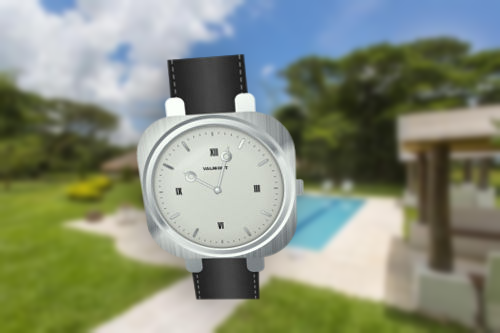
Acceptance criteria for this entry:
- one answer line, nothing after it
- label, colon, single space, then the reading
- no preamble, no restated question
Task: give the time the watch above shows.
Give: 10:03
